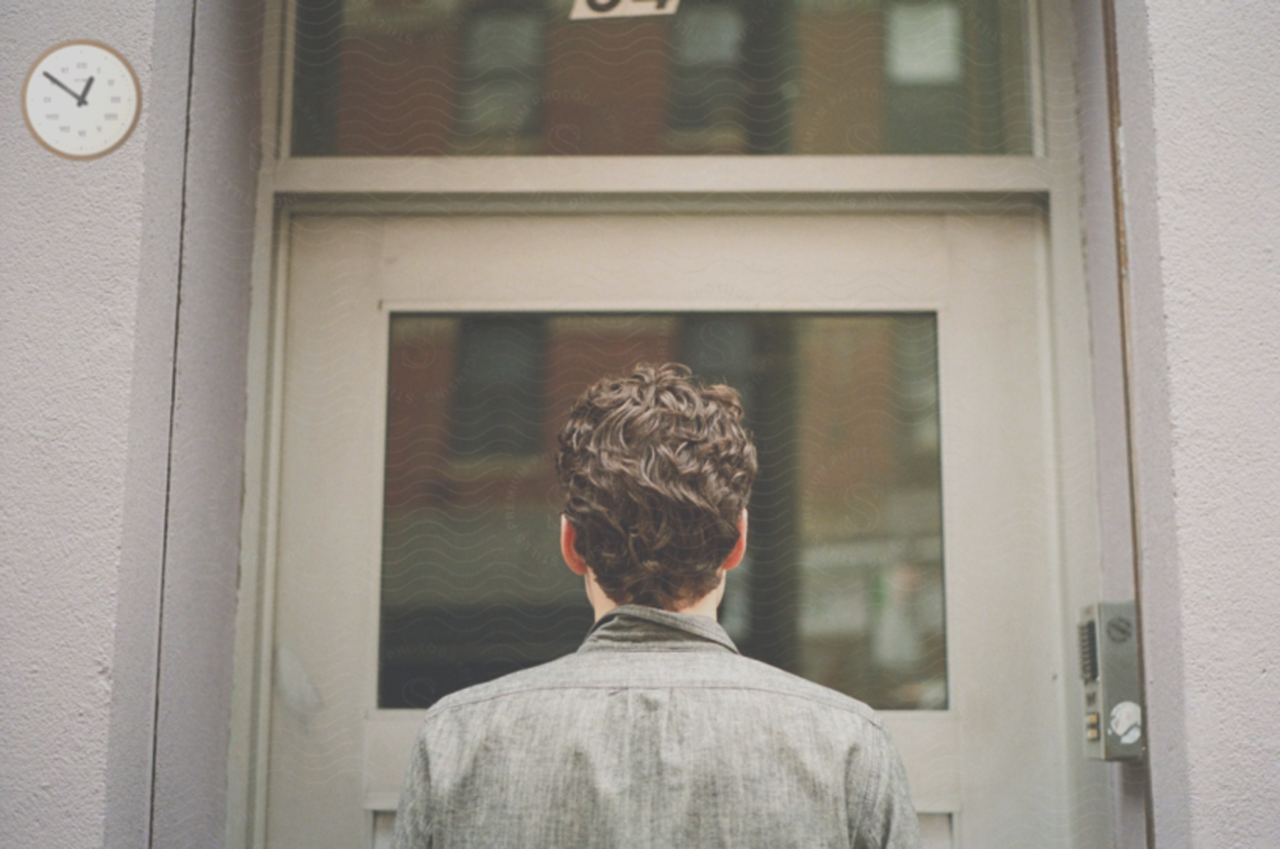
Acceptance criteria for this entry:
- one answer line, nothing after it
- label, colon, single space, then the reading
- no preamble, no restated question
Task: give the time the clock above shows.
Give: 12:51
